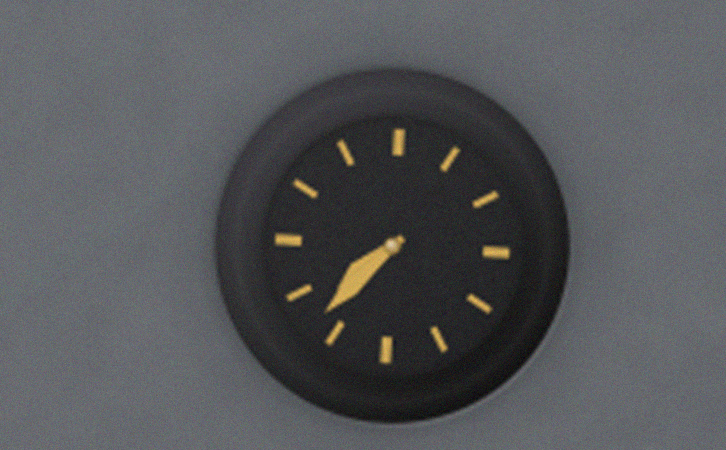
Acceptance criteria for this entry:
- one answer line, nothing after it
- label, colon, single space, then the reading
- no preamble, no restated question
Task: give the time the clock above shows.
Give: 7:37
